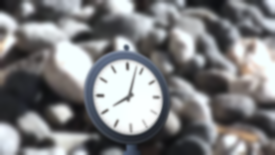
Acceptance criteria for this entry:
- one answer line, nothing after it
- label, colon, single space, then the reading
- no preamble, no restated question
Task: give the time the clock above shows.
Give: 8:03
